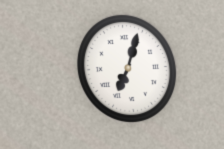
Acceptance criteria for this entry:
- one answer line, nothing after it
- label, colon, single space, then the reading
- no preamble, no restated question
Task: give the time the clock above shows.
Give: 7:04
